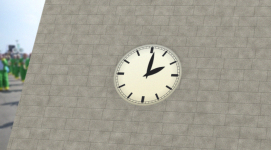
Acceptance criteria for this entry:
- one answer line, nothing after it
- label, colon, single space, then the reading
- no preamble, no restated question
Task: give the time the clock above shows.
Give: 2:01
